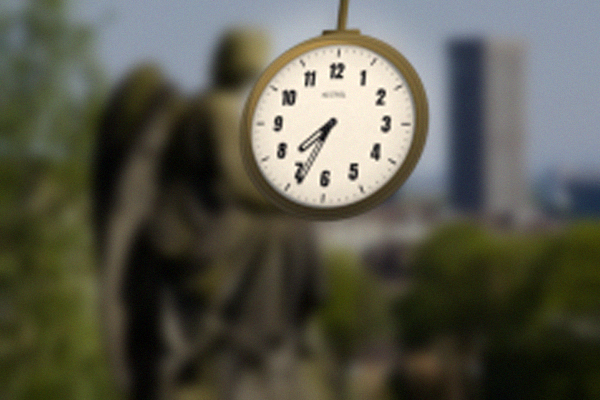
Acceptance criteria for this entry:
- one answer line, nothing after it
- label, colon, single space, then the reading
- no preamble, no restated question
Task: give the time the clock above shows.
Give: 7:34
